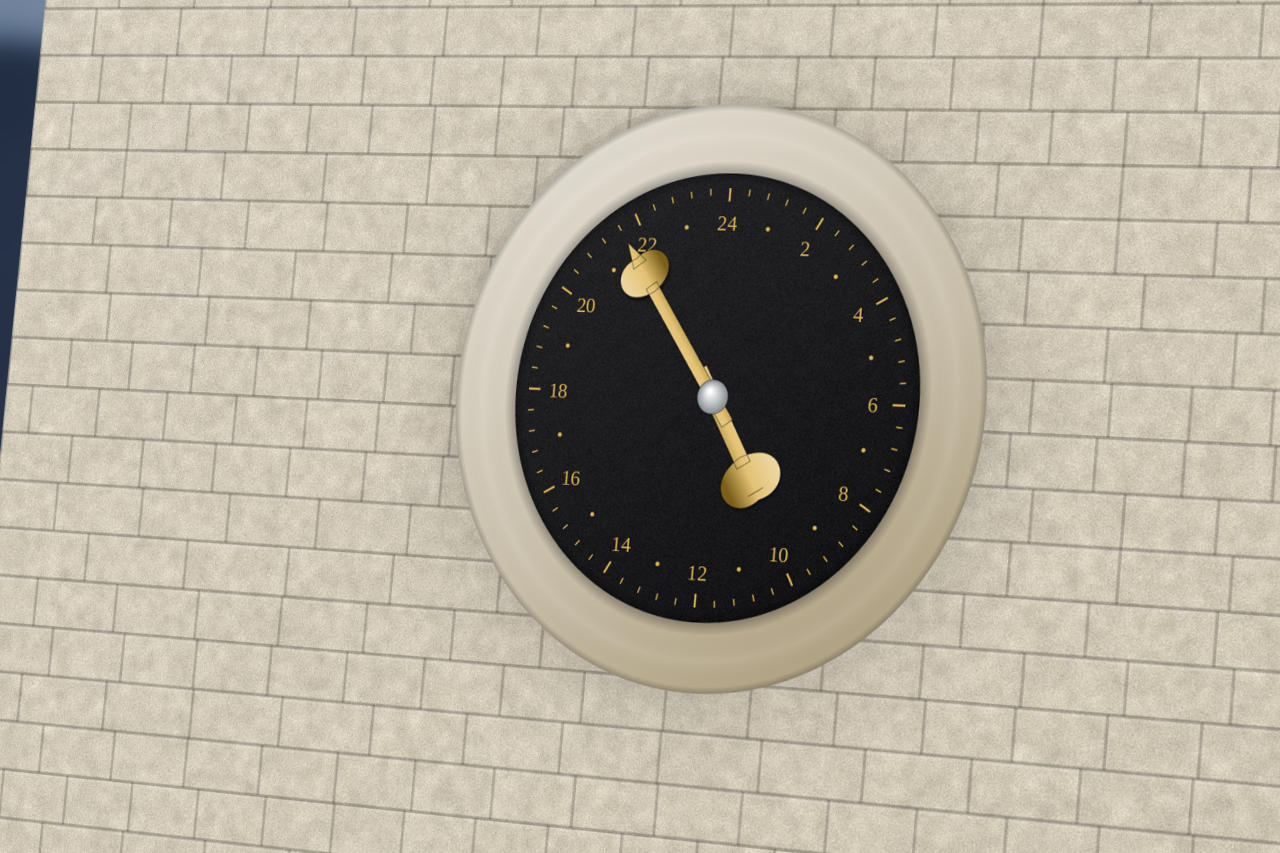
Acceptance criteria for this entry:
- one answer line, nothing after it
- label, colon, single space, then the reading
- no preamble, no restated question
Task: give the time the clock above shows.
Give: 9:54
